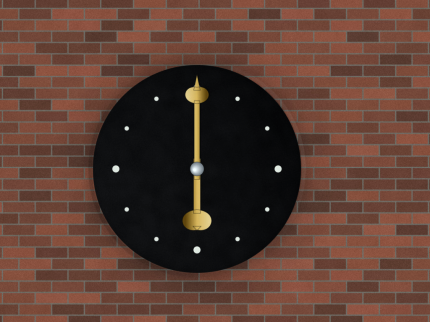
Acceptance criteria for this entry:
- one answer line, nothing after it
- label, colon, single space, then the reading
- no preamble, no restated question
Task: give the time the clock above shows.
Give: 6:00
